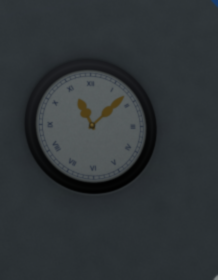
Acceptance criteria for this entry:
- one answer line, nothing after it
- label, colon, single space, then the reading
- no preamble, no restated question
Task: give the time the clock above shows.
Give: 11:08
